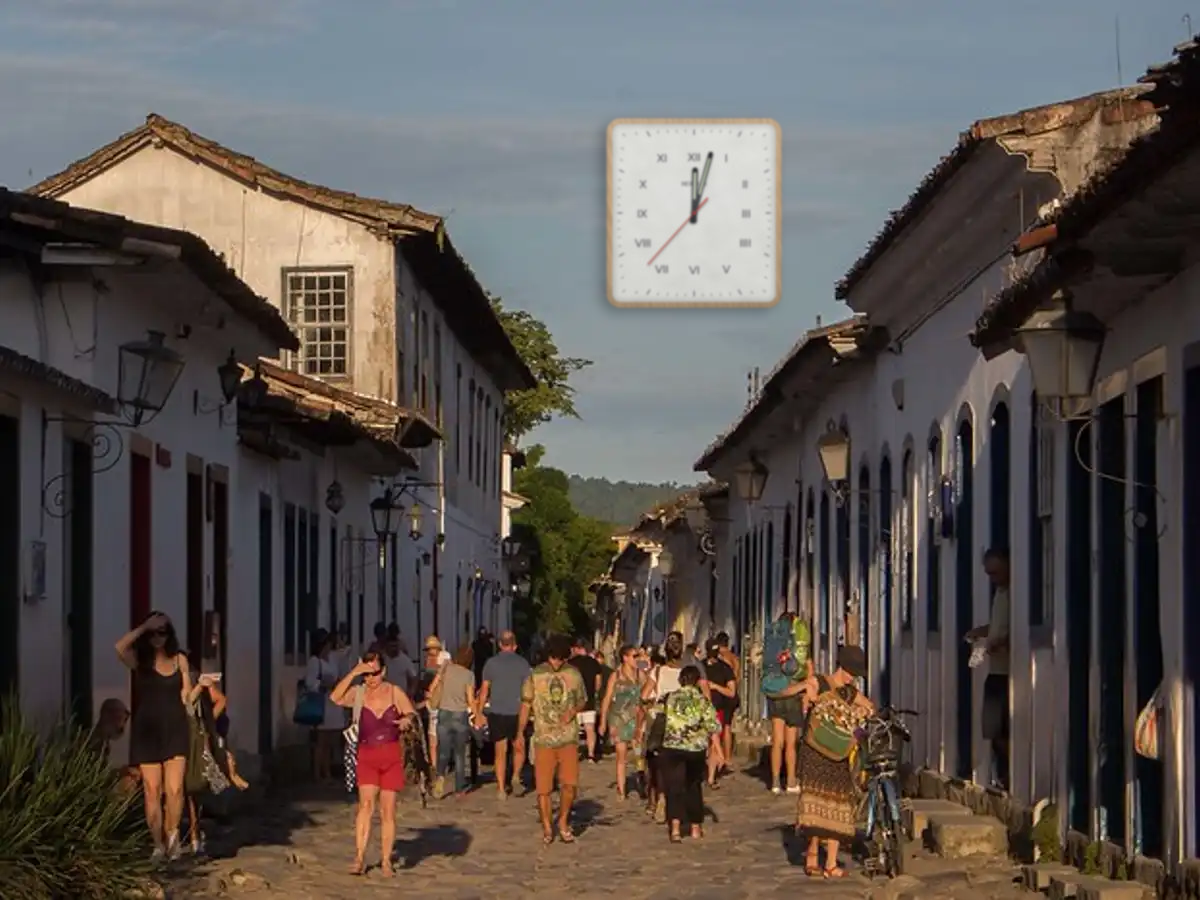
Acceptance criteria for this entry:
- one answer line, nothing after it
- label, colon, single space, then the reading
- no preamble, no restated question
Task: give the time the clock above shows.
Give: 12:02:37
